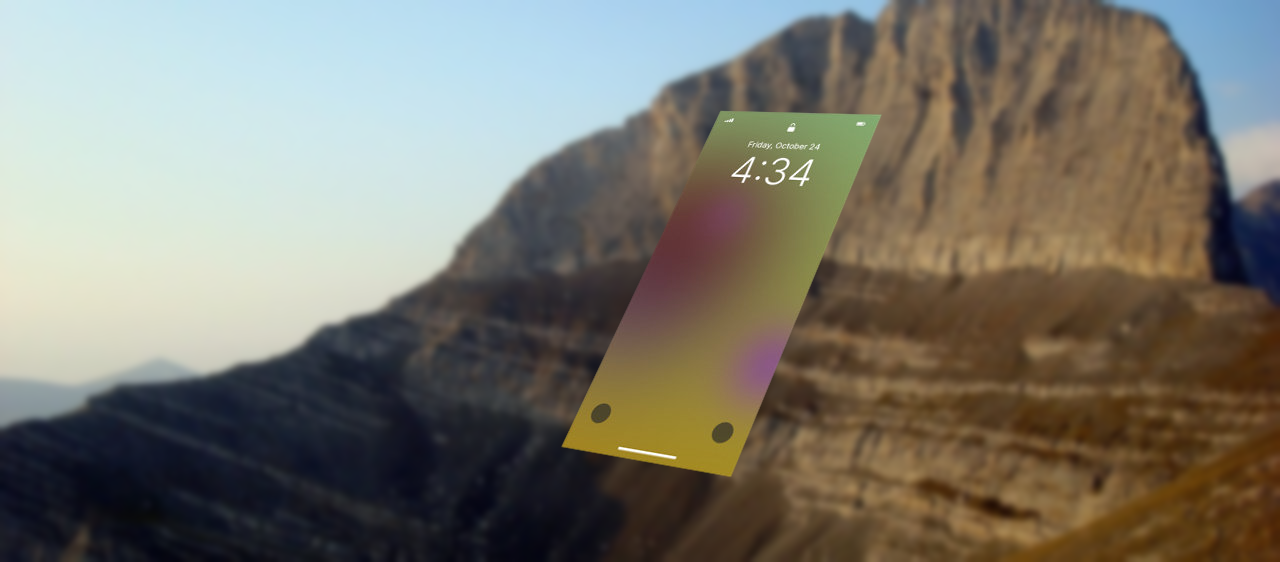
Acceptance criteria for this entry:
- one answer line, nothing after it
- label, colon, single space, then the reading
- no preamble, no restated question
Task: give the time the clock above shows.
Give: 4:34
